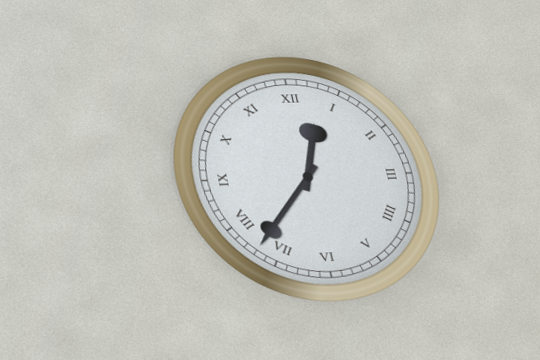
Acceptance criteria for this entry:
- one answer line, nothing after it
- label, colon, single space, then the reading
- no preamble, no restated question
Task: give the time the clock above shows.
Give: 12:37
